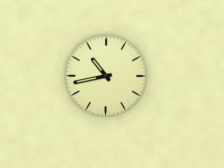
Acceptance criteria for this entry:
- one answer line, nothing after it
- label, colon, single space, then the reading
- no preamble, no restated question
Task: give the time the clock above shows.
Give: 10:43
